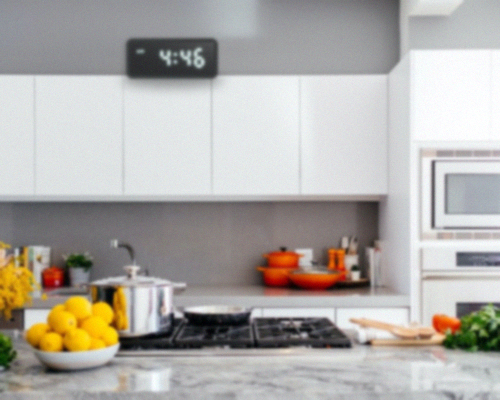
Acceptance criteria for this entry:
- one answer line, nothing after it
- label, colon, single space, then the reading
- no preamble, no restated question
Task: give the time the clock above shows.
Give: 4:46
